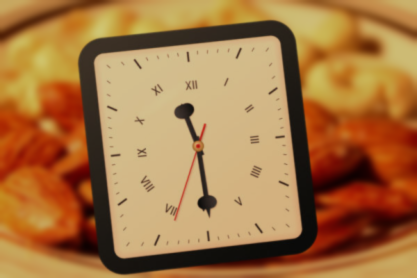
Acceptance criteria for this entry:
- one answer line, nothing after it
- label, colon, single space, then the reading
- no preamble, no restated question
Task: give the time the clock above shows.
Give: 11:29:34
